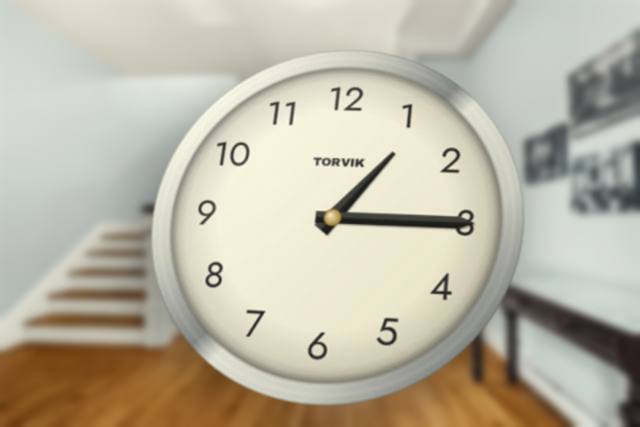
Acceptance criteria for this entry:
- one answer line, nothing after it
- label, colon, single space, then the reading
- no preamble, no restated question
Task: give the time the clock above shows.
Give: 1:15
